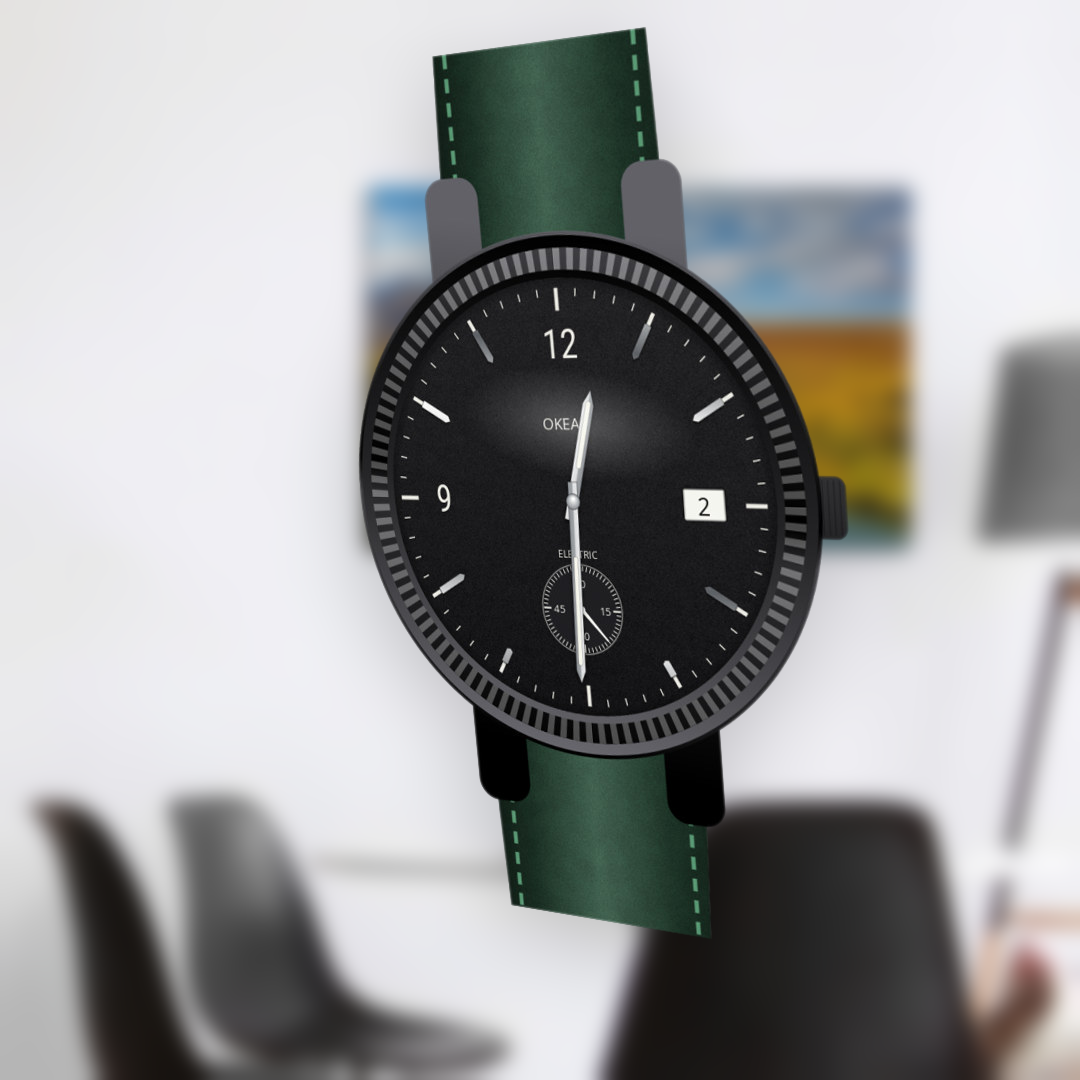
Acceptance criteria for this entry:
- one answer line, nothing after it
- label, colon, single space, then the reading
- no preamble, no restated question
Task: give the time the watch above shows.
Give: 12:30:23
